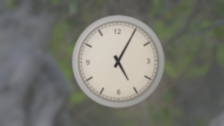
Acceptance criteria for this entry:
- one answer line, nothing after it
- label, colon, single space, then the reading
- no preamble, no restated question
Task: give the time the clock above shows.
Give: 5:05
